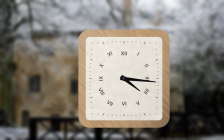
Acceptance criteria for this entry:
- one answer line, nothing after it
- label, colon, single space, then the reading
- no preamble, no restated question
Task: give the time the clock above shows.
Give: 4:16
